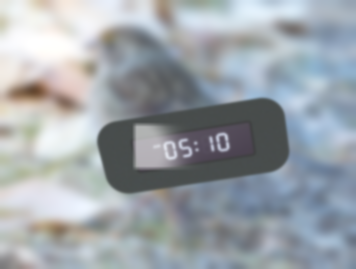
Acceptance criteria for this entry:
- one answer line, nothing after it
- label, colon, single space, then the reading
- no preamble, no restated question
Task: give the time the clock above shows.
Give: 5:10
